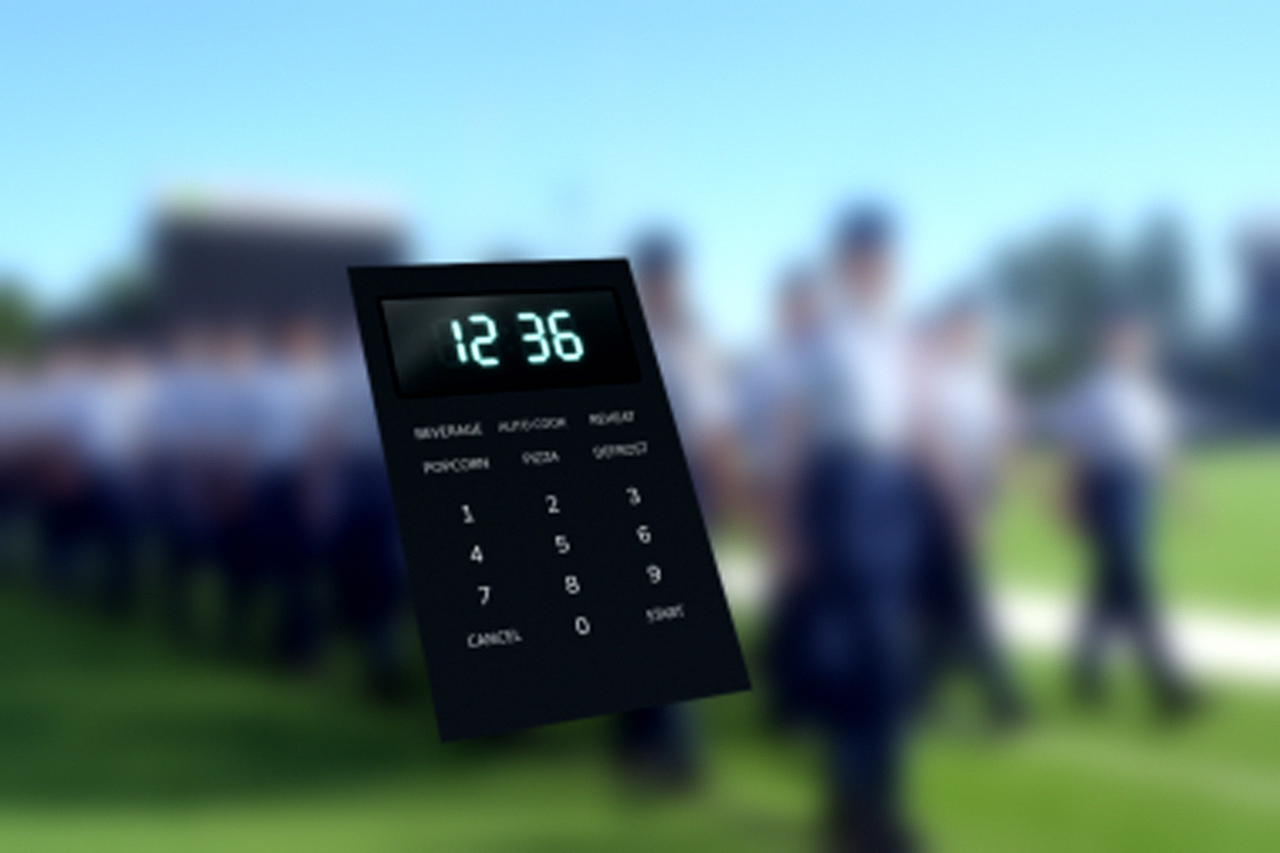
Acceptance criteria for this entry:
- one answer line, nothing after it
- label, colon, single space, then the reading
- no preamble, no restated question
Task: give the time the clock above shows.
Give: 12:36
